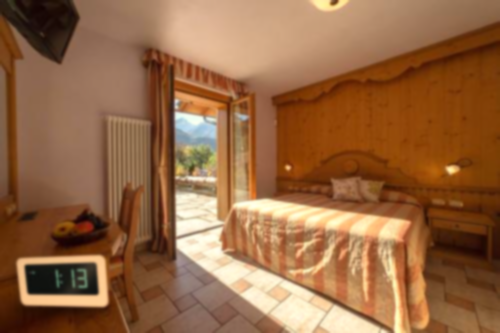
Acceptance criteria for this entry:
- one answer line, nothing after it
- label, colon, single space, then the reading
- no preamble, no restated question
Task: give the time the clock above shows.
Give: 1:13
